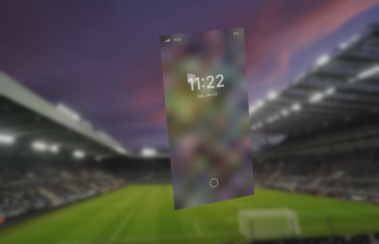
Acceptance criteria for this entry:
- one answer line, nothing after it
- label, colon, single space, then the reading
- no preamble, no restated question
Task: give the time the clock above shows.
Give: 11:22
